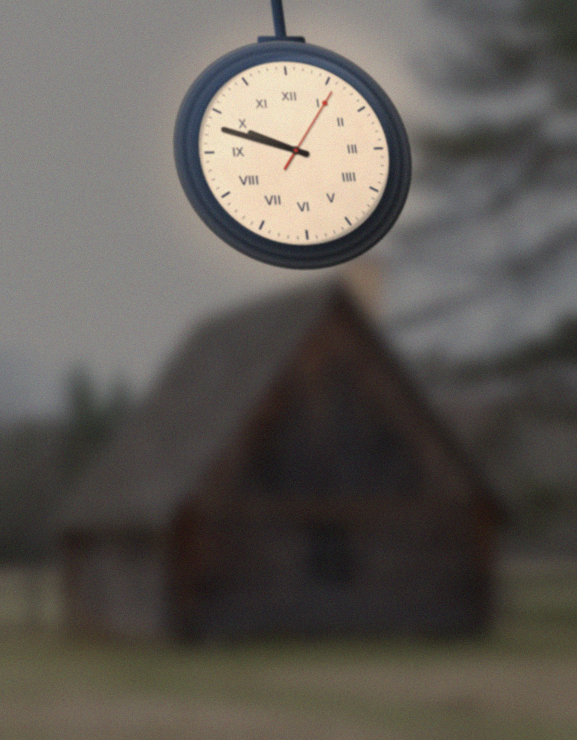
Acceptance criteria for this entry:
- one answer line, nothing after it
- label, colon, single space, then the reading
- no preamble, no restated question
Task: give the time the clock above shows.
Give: 9:48:06
